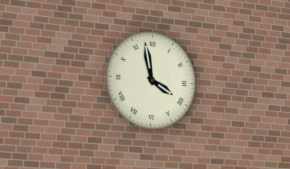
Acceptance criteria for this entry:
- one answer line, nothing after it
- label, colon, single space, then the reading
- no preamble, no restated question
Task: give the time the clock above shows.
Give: 3:58
